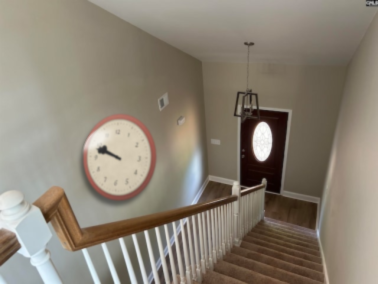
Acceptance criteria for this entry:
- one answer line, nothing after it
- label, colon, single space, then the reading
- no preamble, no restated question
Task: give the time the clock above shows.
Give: 9:48
